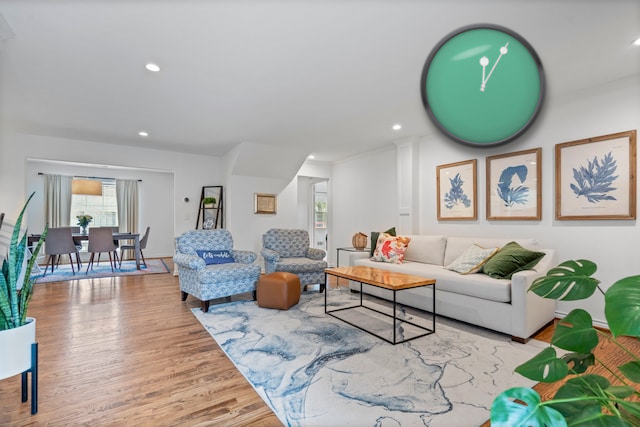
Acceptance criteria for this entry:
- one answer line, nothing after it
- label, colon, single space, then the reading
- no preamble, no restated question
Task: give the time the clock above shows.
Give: 12:05
